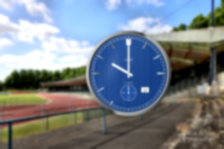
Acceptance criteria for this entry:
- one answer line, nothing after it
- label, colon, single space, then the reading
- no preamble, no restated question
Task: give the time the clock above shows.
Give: 10:00
